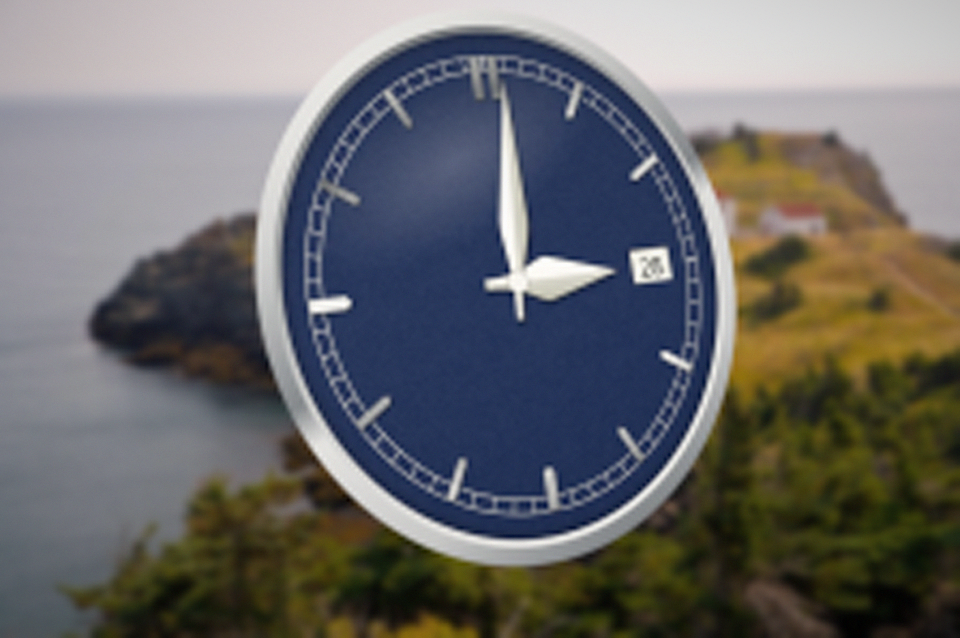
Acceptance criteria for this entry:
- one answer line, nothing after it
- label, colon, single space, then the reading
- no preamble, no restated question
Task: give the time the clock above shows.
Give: 3:01
